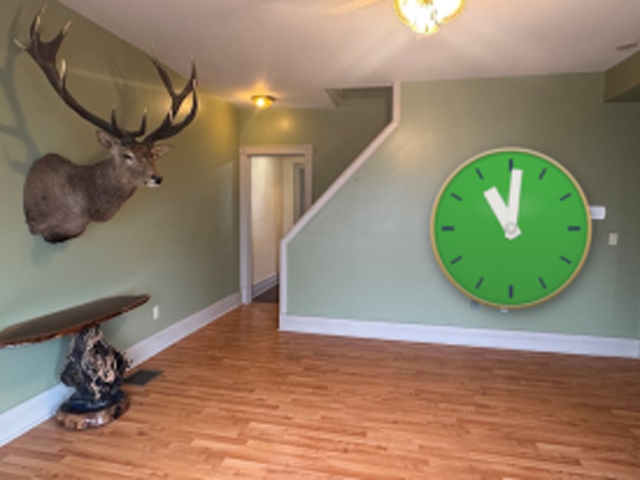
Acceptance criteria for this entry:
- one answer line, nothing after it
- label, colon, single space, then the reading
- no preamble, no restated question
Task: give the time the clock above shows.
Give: 11:01
